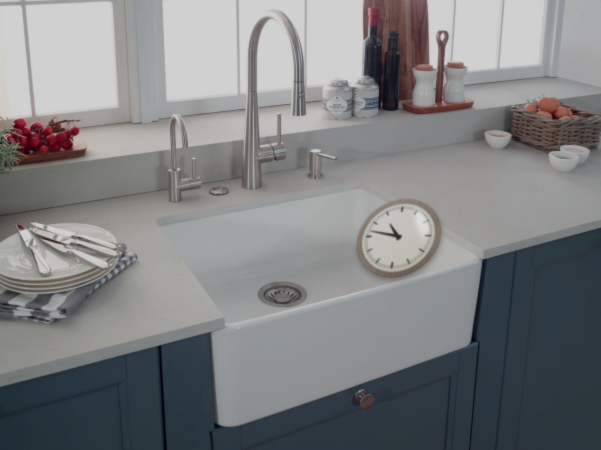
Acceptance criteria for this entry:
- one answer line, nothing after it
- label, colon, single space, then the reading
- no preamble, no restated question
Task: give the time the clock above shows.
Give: 10:47
